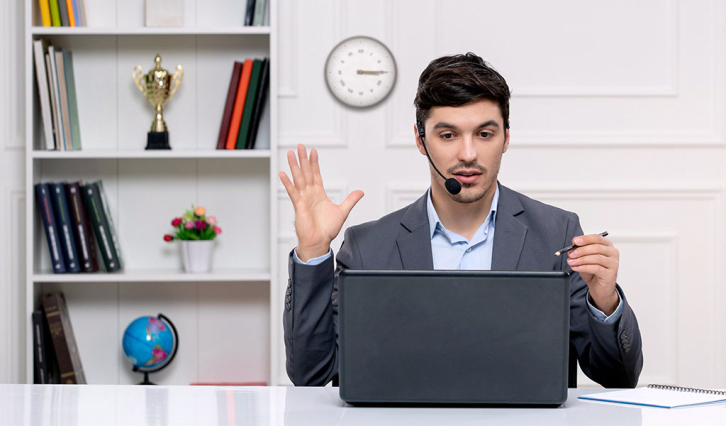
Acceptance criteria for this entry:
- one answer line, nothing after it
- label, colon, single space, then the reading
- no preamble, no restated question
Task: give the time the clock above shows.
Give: 3:15
